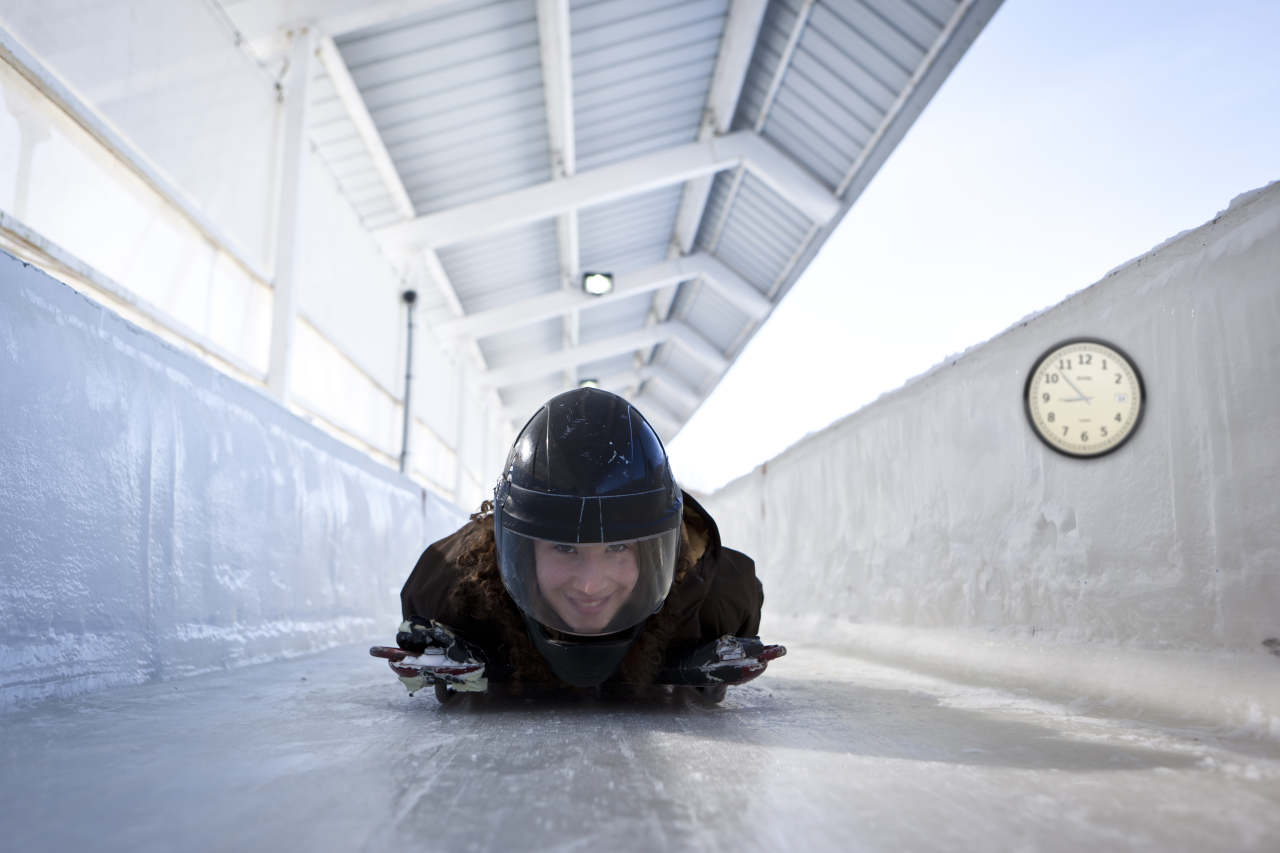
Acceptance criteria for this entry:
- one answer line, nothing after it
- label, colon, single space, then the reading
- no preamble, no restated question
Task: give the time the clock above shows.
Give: 8:53
